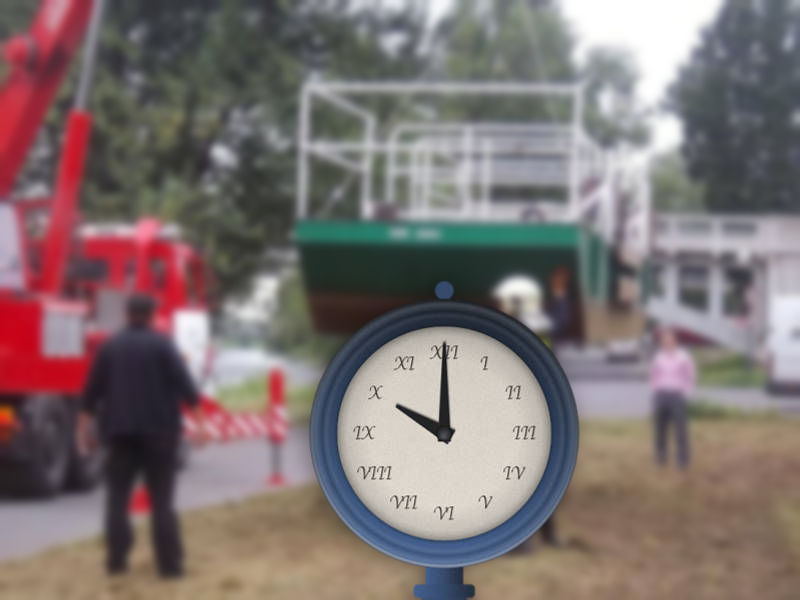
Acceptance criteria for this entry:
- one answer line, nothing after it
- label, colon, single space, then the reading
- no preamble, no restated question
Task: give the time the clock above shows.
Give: 10:00
